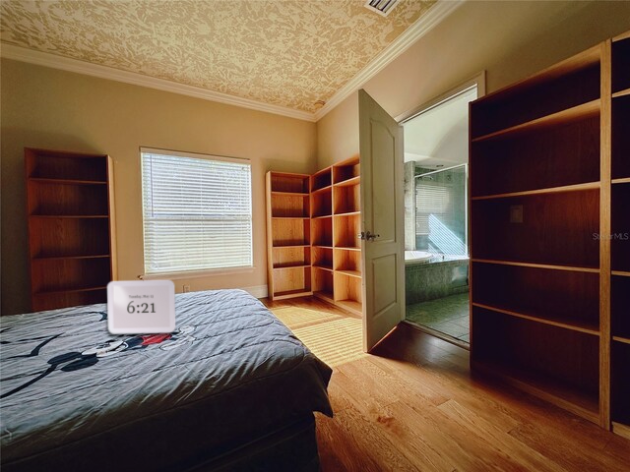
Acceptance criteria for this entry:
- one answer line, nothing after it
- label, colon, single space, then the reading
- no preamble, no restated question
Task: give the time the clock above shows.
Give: 6:21
